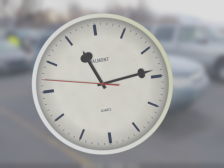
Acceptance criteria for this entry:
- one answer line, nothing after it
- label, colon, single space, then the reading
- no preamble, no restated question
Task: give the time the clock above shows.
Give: 11:13:47
